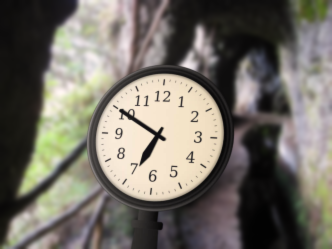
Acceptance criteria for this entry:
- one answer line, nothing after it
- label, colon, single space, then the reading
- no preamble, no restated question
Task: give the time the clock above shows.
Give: 6:50
